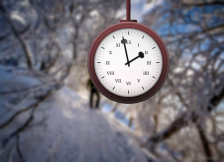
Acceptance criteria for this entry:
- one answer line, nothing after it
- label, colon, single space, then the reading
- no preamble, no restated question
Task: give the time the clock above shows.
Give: 1:58
